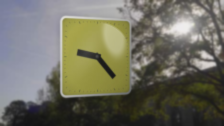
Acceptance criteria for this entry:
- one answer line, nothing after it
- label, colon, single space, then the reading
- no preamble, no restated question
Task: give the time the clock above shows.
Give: 9:23
